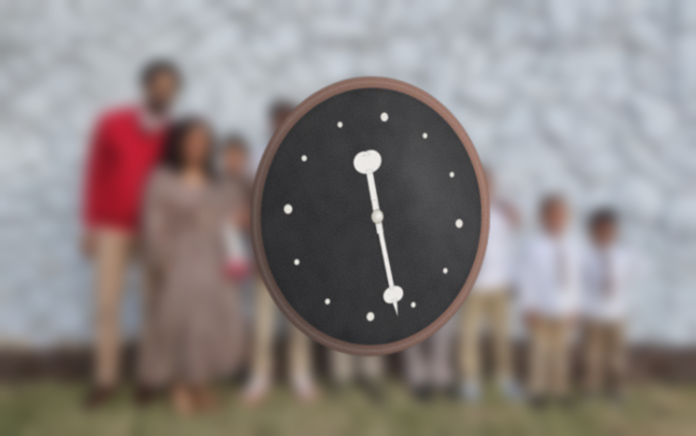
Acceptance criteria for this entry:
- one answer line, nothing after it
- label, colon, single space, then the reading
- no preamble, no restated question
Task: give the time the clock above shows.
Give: 11:27
